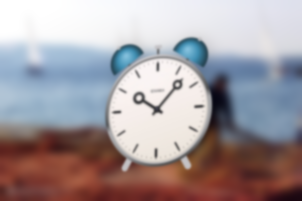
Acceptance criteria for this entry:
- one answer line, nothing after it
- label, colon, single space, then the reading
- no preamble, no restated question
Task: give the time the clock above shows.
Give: 10:07
